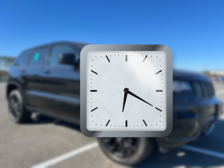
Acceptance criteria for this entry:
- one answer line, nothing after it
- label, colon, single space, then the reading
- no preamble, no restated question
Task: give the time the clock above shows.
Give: 6:20
